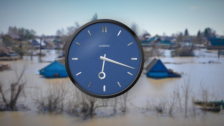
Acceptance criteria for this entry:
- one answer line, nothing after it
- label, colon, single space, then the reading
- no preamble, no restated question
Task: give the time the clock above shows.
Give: 6:18
